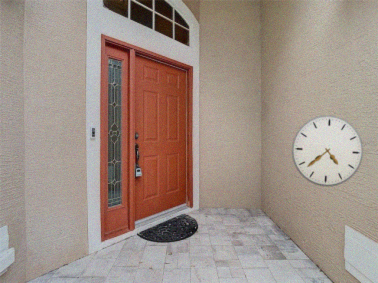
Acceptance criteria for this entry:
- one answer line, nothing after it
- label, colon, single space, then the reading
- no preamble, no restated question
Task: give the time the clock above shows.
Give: 4:38
